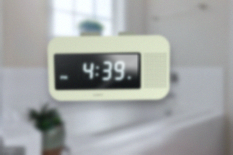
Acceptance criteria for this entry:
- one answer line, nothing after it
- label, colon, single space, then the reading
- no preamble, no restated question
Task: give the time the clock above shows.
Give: 4:39
